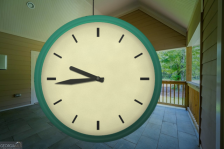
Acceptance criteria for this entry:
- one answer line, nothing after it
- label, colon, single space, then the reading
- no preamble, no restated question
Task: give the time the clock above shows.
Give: 9:44
